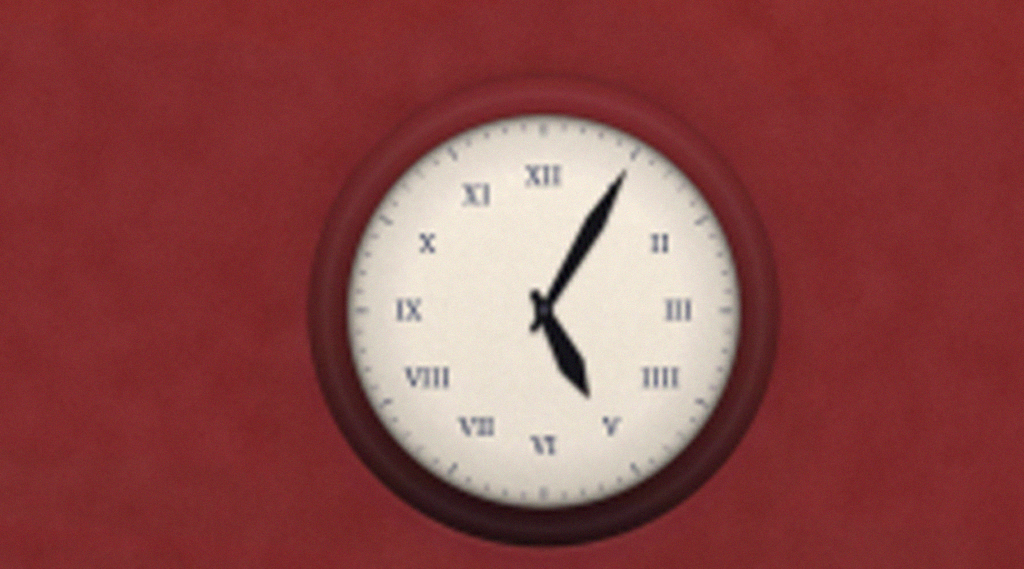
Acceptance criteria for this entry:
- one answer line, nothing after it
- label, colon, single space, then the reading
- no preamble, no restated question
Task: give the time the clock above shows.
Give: 5:05
